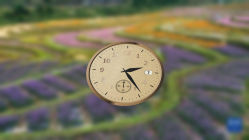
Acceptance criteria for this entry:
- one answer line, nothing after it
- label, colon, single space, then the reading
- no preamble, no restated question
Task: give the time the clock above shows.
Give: 2:24
